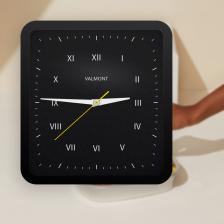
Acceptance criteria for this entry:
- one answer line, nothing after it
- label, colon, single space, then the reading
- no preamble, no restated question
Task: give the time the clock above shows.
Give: 2:45:38
